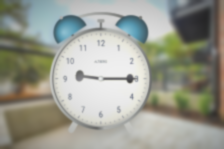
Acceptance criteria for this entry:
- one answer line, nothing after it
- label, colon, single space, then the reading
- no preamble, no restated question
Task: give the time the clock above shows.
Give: 9:15
